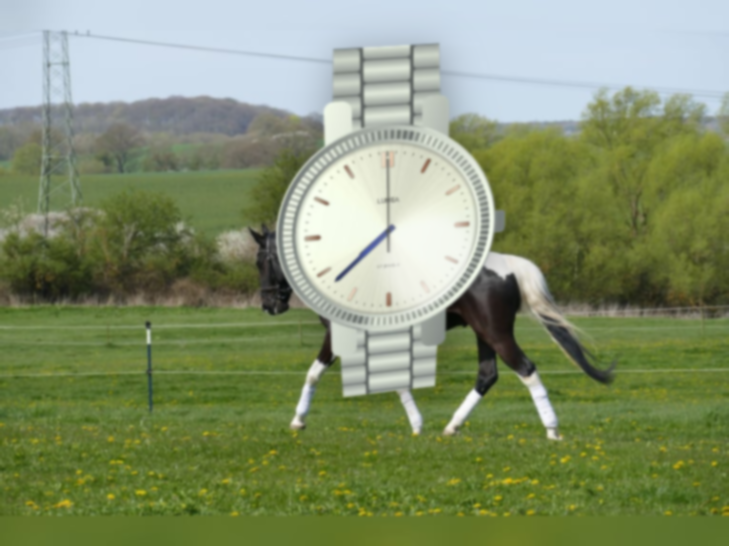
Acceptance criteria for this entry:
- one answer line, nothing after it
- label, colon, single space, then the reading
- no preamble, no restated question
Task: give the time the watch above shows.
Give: 7:38:00
